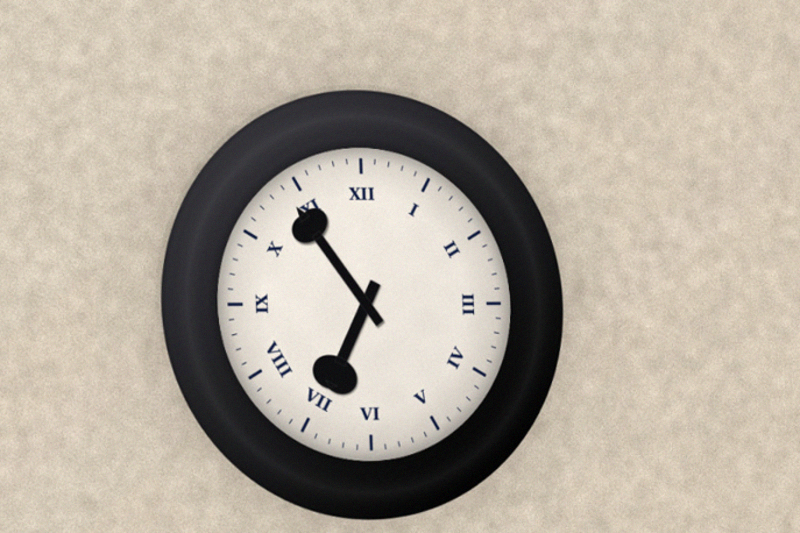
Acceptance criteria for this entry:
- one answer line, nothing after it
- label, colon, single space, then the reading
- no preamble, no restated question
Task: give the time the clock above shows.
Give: 6:54
